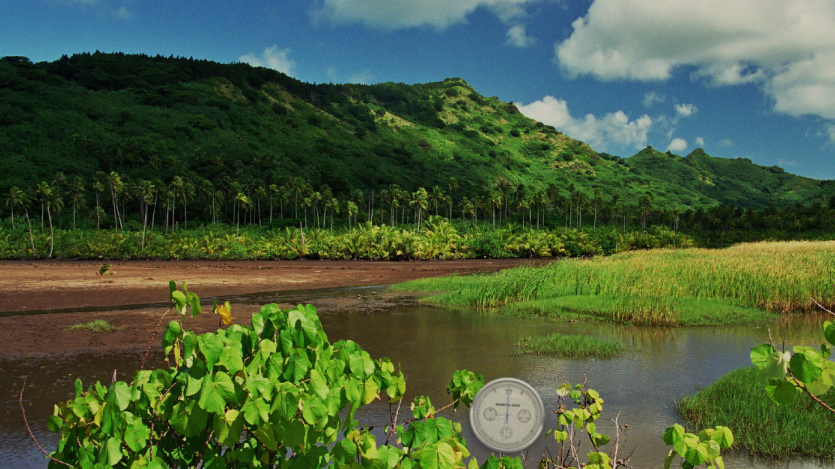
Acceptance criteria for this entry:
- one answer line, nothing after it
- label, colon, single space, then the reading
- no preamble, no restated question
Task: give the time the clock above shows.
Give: 8:31
